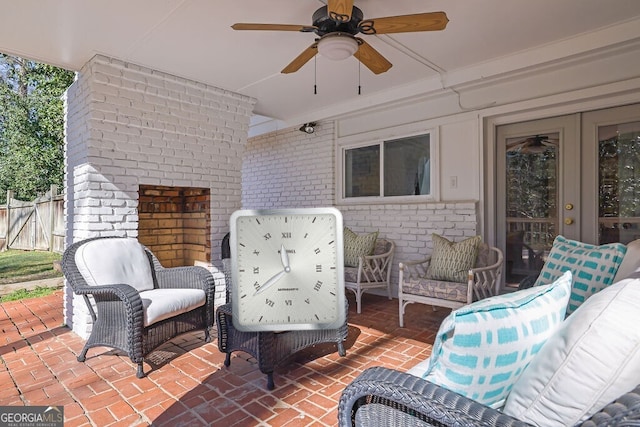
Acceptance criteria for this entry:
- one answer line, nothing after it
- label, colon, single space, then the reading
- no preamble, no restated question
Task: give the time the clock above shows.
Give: 11:39
